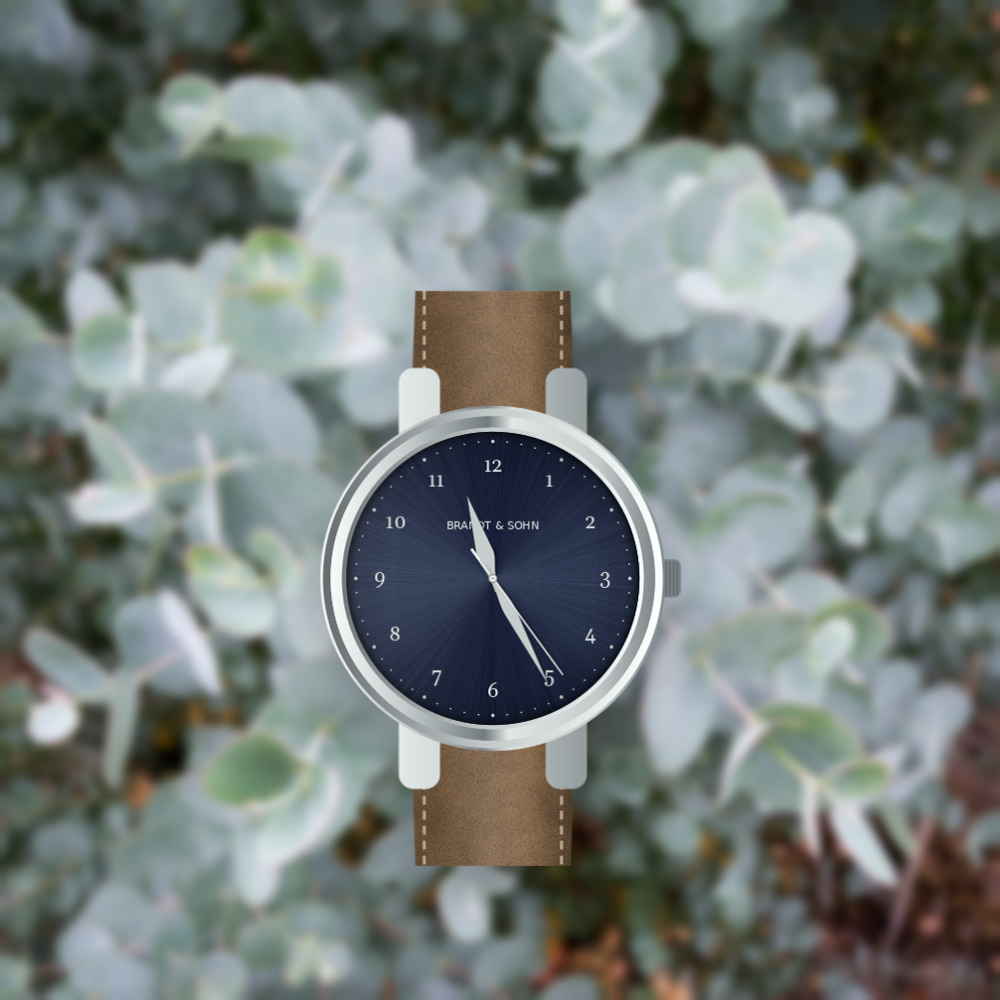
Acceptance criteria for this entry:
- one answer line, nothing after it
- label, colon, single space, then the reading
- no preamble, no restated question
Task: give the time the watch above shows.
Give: 11:25:24
